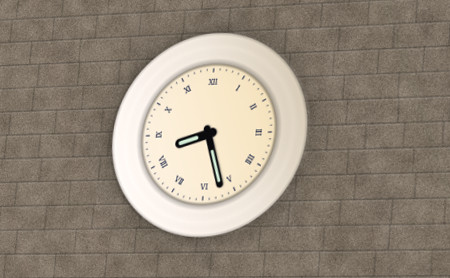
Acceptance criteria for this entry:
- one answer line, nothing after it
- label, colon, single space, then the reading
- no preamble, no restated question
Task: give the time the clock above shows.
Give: 8:27
